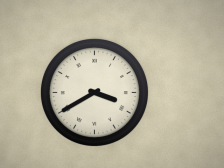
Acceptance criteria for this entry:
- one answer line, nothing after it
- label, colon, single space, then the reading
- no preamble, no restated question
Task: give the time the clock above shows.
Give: 3:40
